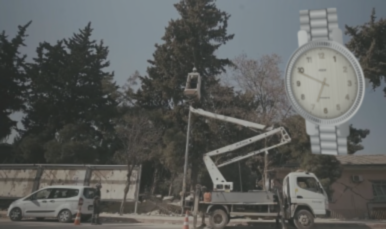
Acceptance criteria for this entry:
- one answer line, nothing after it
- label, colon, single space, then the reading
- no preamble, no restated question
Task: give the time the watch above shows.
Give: 6:49
